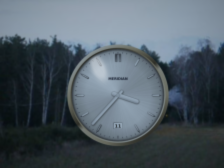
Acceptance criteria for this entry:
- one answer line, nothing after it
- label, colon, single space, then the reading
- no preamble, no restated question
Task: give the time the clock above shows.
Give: 3:37
